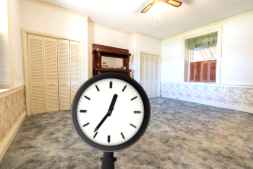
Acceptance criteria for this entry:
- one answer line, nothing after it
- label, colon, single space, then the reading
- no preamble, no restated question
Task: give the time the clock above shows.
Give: 12:36
